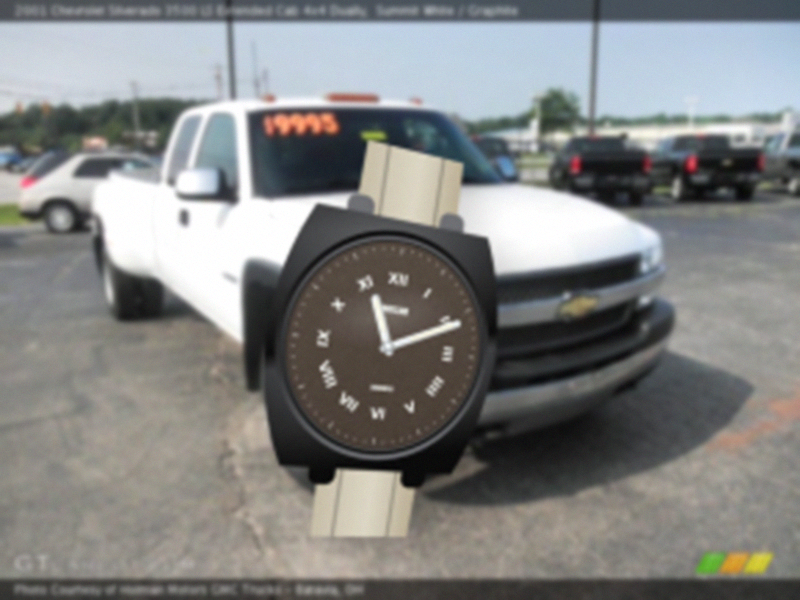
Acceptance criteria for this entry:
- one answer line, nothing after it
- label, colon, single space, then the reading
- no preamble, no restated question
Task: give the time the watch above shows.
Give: 11:11
